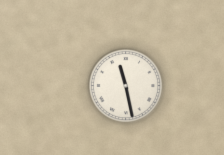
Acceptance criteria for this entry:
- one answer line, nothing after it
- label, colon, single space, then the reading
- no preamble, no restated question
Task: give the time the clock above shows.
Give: 11:28
